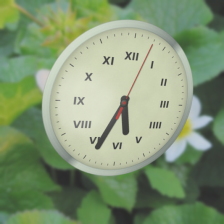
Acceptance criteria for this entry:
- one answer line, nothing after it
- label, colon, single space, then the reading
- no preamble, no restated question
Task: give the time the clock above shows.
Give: 5:34:03
